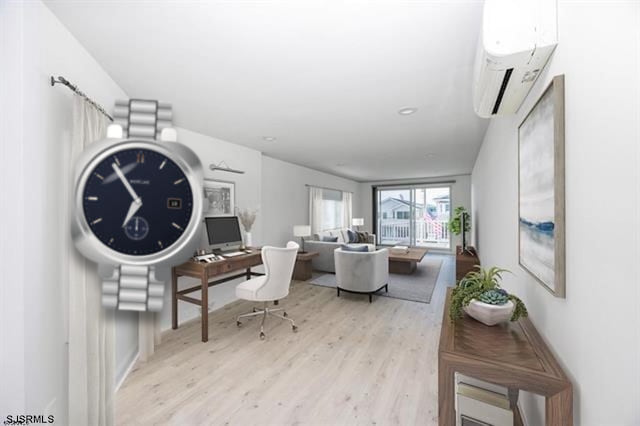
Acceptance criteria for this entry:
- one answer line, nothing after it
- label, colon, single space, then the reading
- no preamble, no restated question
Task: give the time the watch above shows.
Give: 6:54
